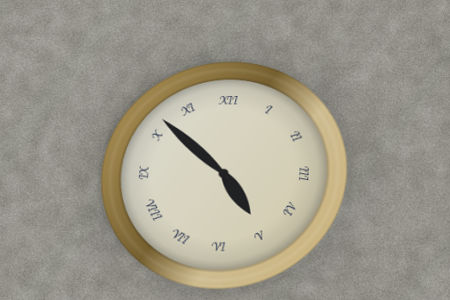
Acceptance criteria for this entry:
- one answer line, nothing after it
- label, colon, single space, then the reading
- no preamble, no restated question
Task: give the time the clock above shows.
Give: 4:52
